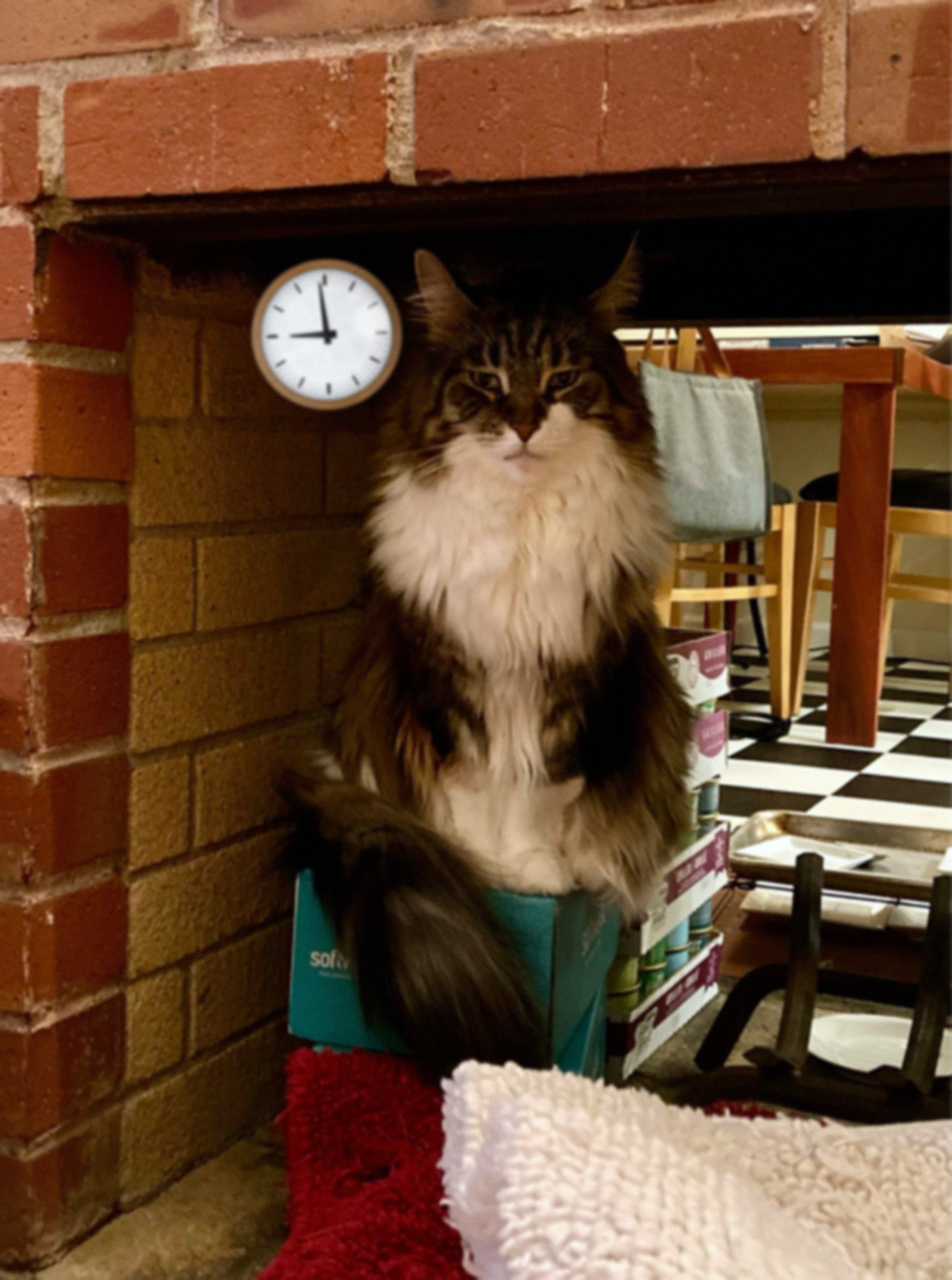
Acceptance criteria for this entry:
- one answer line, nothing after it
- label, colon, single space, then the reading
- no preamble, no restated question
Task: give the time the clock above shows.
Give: 8:59
